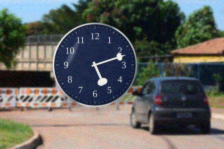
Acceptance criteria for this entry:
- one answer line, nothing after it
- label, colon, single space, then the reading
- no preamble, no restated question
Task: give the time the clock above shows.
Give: 5:12
